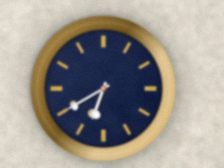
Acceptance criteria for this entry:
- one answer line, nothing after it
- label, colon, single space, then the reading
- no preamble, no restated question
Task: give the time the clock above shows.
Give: 6:40
